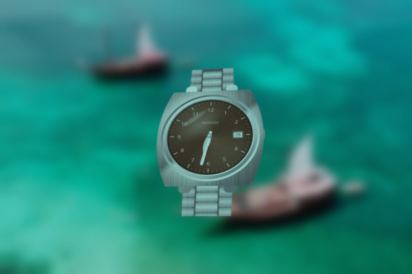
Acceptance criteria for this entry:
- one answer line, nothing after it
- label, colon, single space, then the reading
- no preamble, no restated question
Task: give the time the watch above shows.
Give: 6:32
